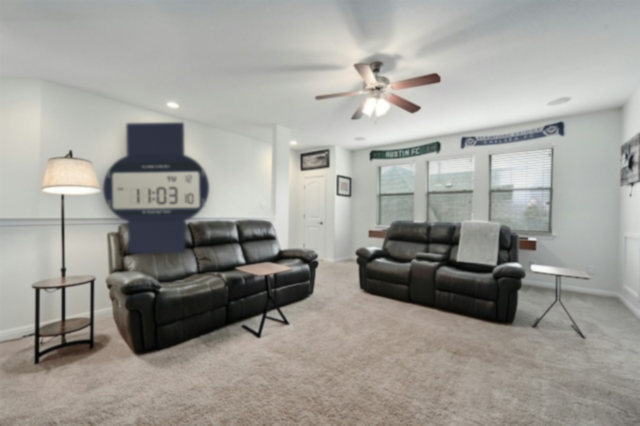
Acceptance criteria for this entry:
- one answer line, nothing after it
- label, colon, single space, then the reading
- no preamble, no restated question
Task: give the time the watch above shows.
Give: 11:03
